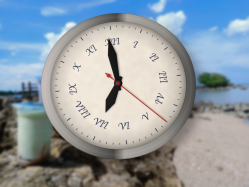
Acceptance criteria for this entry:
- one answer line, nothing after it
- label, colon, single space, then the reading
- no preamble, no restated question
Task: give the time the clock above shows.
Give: 6:59:23
